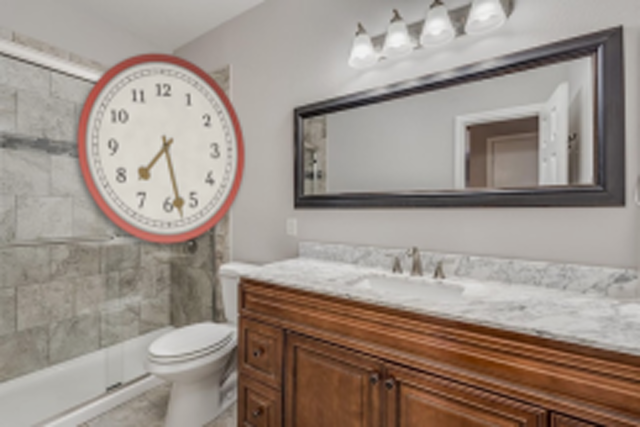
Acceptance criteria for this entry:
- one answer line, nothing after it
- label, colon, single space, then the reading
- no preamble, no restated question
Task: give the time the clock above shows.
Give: 7:28
